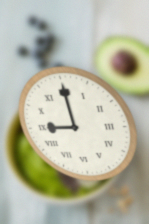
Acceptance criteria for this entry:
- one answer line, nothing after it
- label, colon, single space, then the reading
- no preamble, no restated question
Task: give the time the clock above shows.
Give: 9:00
